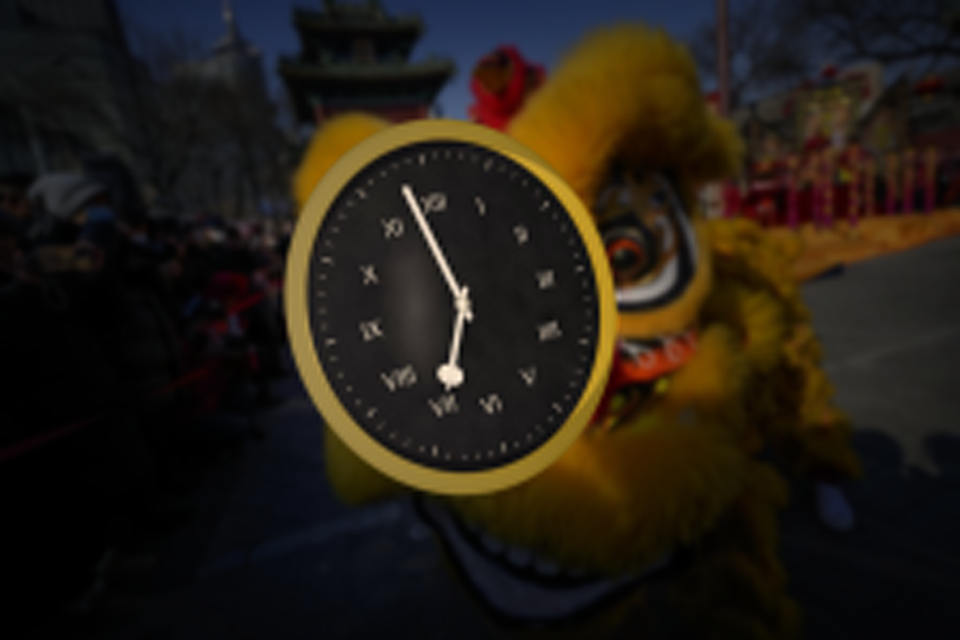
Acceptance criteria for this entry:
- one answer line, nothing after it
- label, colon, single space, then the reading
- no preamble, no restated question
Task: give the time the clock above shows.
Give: 6:58
